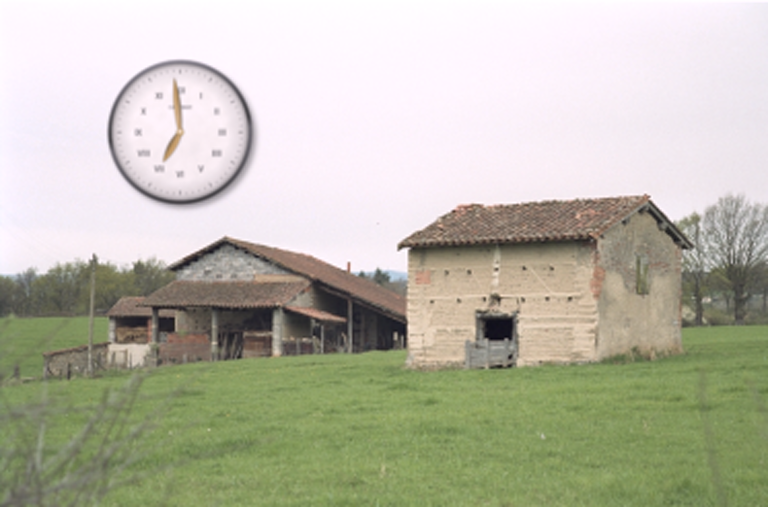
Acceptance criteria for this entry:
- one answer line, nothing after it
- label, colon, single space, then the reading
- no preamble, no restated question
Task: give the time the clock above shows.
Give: 6:59
